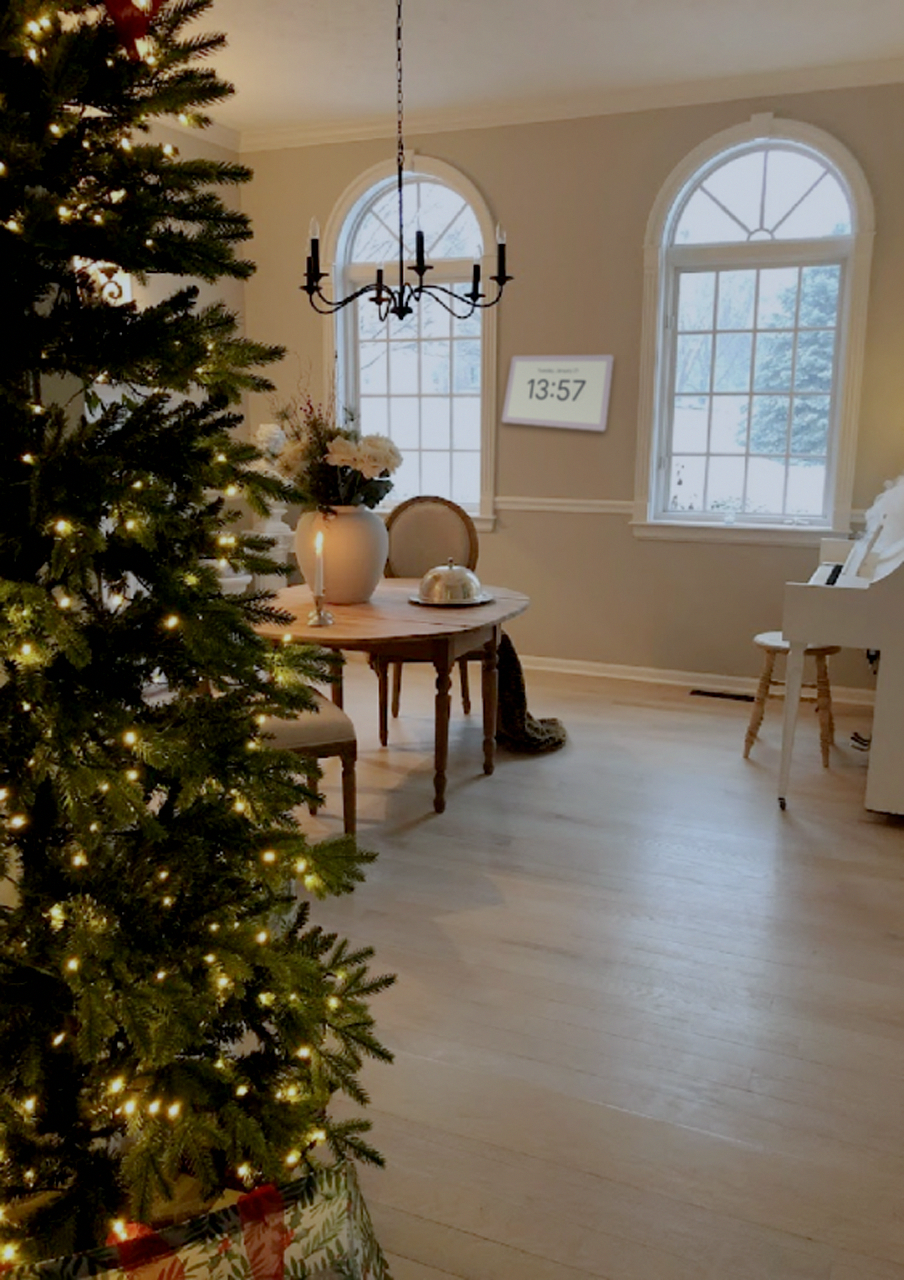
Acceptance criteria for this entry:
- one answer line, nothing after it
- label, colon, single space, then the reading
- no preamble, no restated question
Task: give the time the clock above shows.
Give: 13:57
